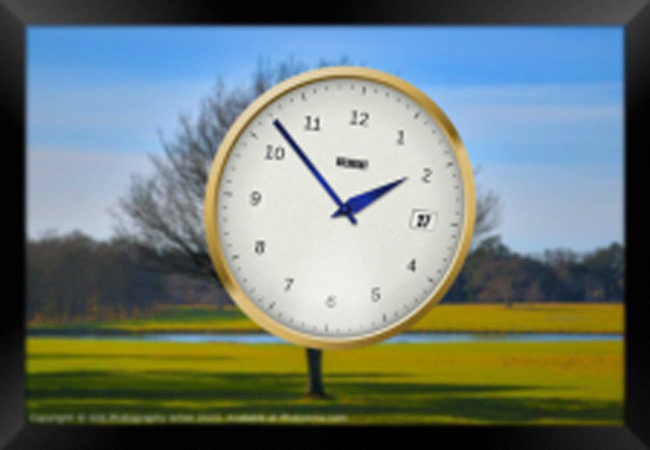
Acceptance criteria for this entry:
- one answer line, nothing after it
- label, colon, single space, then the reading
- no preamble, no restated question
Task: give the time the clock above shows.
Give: 1:52
